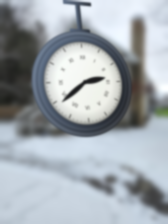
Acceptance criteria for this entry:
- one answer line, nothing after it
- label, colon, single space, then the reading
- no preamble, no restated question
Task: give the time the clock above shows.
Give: 2:39
